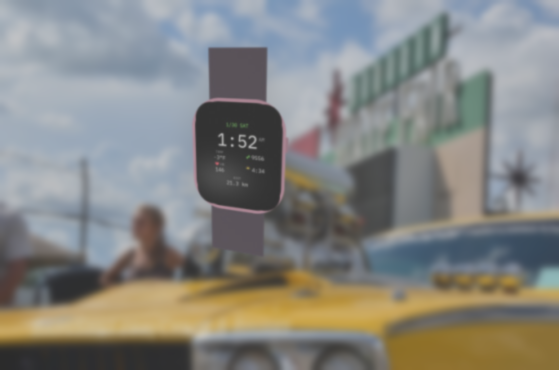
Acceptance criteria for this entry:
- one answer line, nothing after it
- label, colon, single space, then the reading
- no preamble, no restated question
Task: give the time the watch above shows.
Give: 1:52
